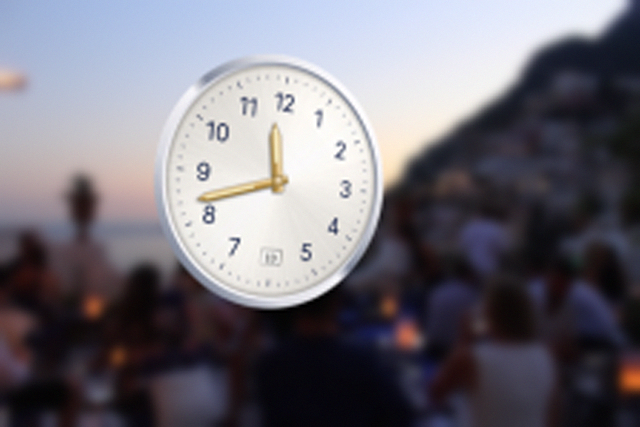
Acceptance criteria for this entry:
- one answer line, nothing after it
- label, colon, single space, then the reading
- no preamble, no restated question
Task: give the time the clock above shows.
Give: 11:42
